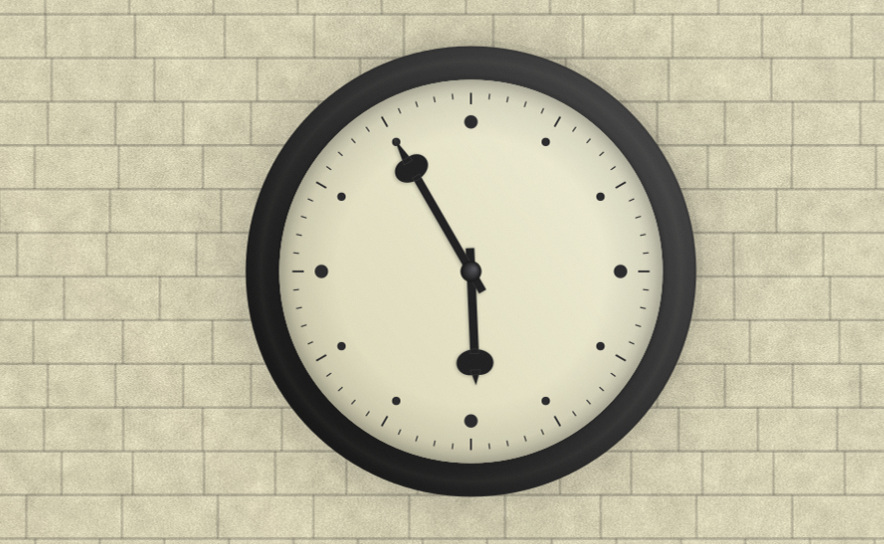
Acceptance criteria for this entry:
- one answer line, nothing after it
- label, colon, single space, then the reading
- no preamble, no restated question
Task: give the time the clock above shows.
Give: 5:55
